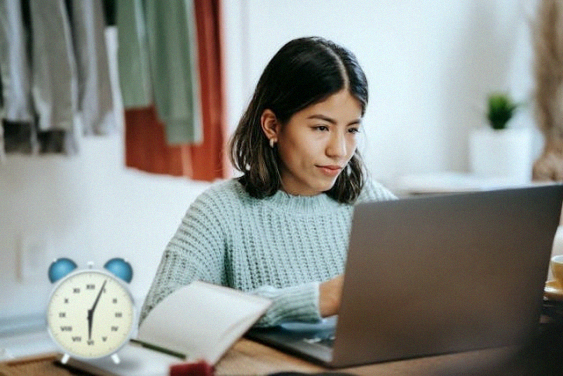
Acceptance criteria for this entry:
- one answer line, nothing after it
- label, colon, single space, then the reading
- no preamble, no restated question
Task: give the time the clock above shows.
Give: 6:04
